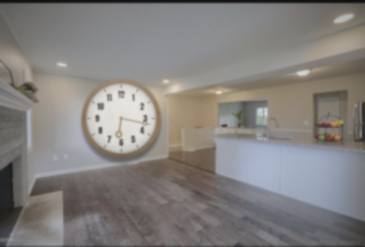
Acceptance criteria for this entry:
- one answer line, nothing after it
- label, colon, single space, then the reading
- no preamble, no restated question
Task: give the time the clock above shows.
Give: 6:17
